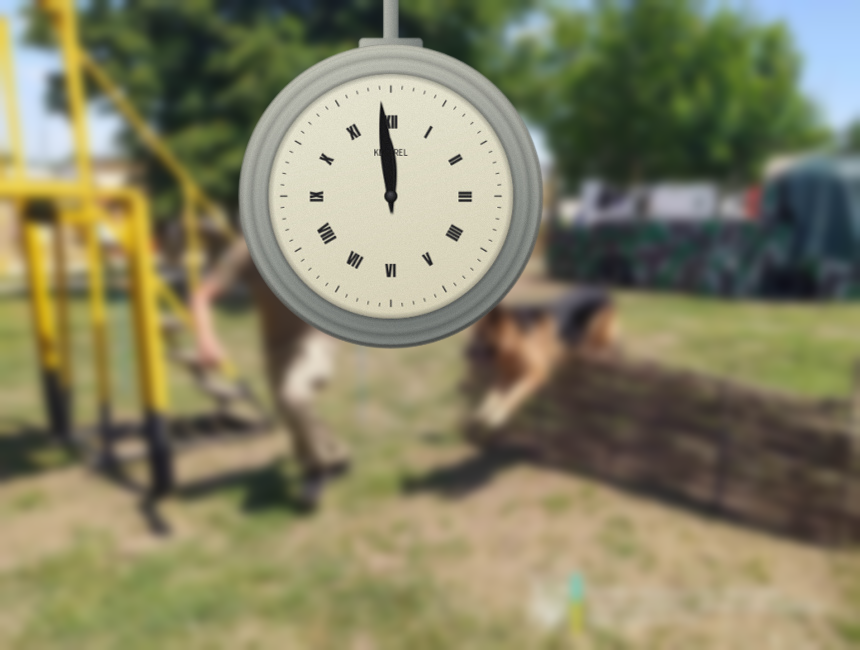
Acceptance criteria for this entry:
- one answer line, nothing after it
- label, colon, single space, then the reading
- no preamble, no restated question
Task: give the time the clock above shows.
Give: 11:59
